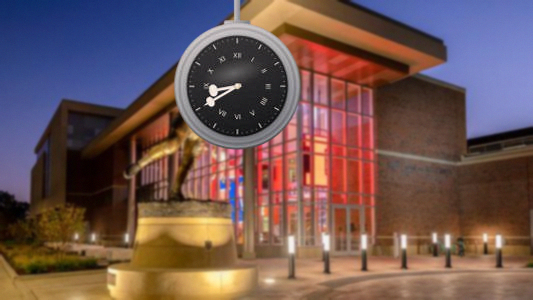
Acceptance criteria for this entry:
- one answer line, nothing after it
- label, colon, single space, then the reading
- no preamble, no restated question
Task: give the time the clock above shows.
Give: 8:40
